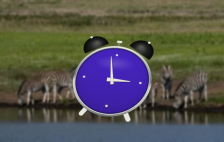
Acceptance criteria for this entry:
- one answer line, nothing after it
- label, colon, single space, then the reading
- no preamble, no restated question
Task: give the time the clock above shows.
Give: 2:58
